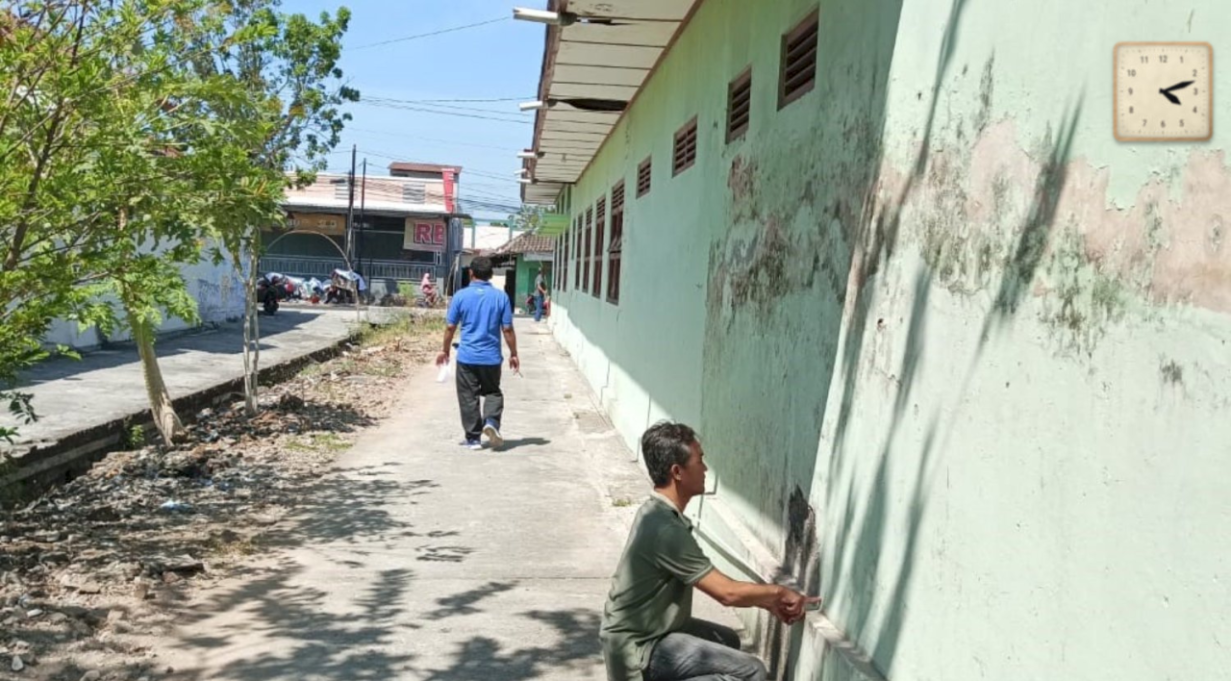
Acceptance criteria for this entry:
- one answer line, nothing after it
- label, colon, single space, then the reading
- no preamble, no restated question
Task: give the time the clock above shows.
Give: 4:12
